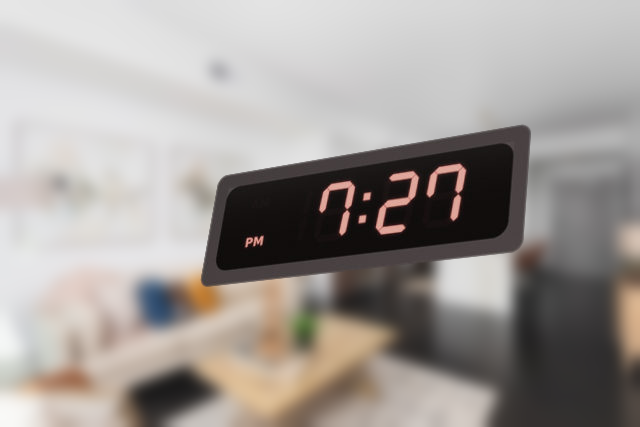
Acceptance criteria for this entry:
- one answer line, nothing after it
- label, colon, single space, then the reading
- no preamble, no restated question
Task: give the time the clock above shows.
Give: 7:27
